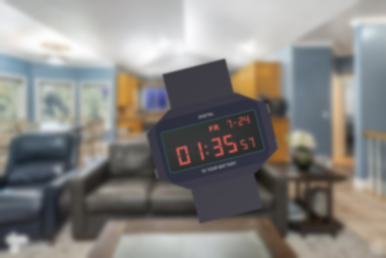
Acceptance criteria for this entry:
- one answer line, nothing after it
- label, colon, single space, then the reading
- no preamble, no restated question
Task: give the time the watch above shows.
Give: 1:35
